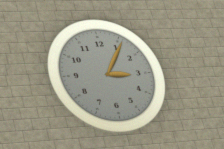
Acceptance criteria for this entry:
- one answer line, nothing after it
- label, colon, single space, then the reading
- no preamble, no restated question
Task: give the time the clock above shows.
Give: 3:06
